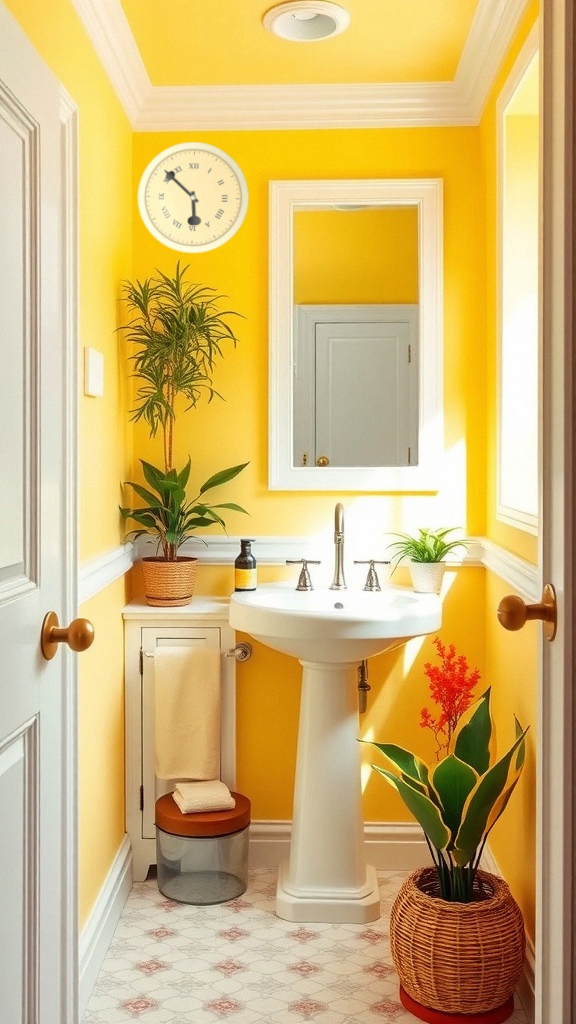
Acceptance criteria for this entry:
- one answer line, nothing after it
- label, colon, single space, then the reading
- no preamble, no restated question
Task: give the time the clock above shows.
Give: 5:52
